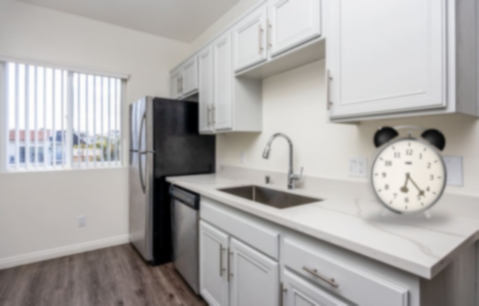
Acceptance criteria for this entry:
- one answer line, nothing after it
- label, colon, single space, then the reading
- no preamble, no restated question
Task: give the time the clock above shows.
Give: 6:23
